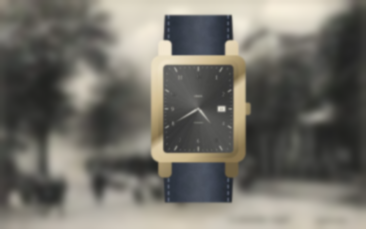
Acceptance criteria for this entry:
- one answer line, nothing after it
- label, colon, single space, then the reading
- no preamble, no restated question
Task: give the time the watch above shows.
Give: 4:40
